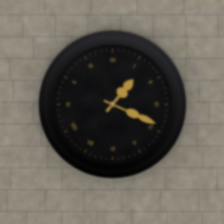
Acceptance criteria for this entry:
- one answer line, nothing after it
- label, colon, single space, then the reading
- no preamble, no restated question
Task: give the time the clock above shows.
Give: 1:19
